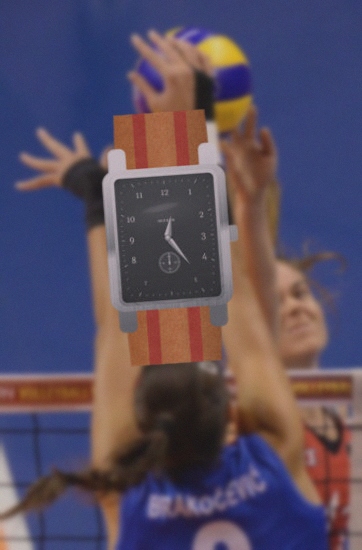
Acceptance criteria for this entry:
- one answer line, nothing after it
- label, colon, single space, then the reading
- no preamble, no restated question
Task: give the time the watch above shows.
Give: 12:24
